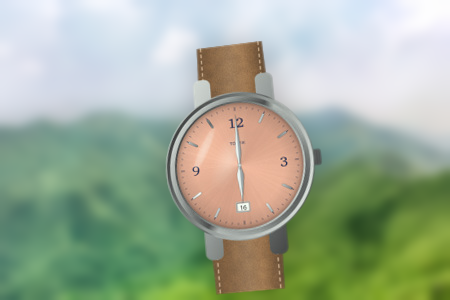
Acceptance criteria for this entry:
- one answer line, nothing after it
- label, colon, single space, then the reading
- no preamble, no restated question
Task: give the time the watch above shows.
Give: 6:00
